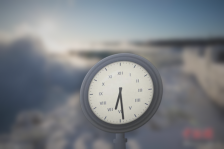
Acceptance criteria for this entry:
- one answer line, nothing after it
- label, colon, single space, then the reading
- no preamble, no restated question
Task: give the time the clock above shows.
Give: 6:29
